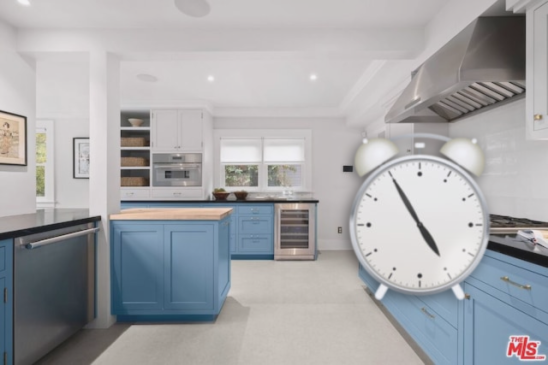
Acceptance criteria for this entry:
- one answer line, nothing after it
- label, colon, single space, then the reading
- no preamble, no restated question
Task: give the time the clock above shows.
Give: 4:55
